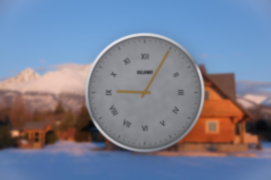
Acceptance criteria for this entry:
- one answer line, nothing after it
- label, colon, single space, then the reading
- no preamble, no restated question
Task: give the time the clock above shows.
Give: 9:05
